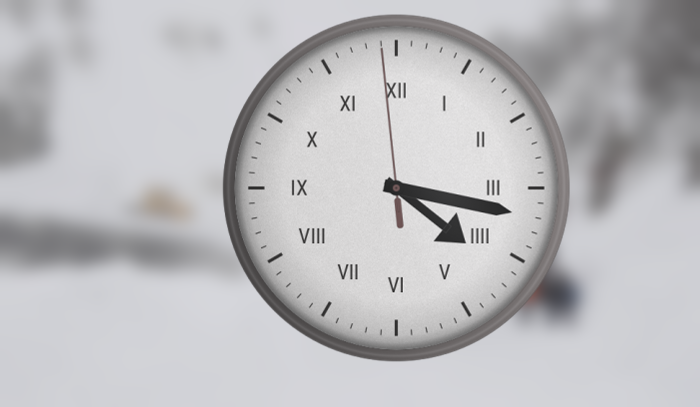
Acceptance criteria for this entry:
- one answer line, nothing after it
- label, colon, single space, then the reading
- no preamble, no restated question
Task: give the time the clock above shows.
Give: 4:16:59
